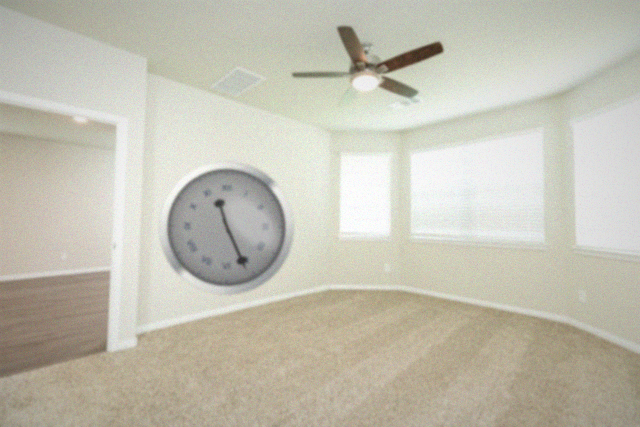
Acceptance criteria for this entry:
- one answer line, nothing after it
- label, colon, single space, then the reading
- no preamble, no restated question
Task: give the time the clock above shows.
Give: 11:26
